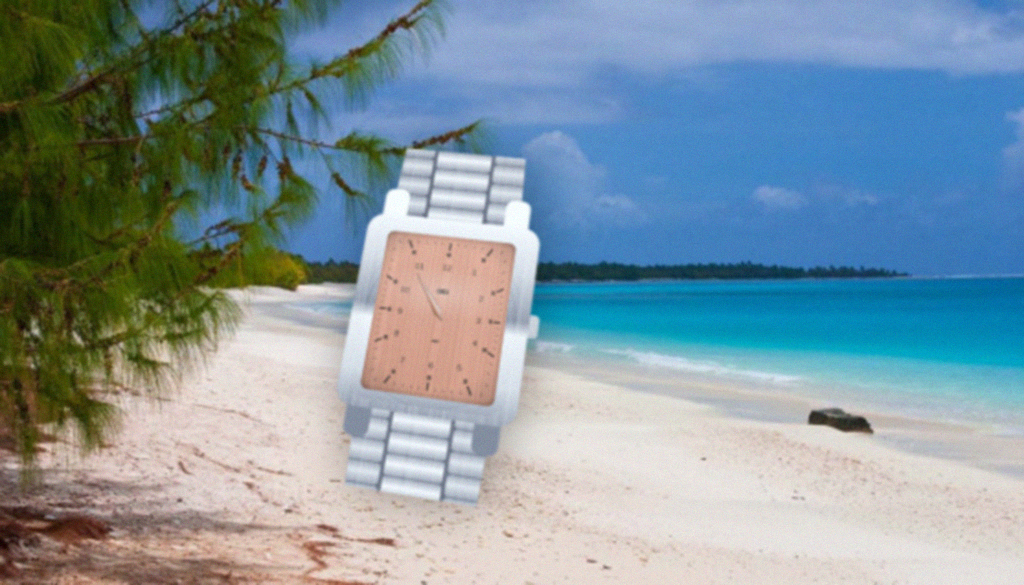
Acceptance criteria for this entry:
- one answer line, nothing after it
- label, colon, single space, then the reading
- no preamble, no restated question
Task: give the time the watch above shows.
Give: 10:54
